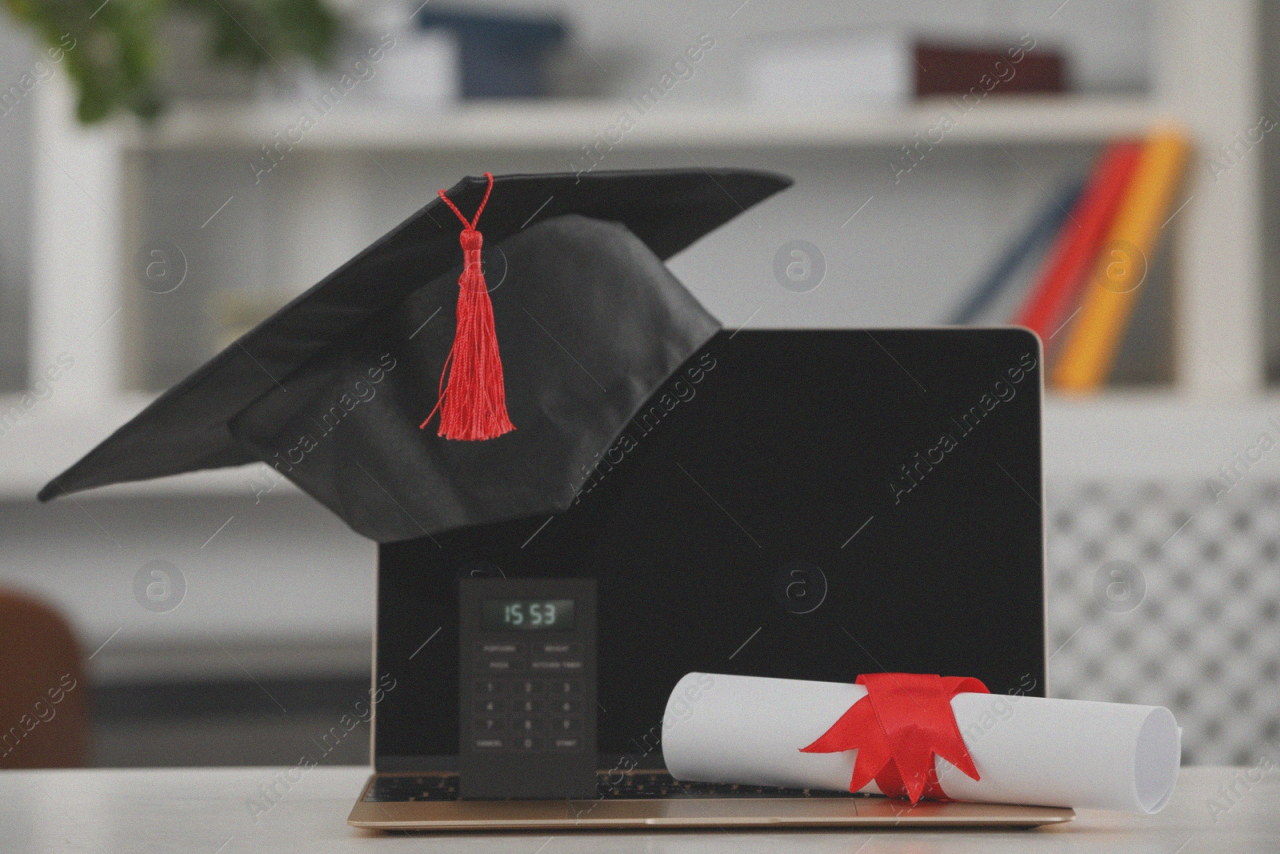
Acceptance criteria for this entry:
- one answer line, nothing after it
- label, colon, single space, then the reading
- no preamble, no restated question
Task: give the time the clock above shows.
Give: 15:53
